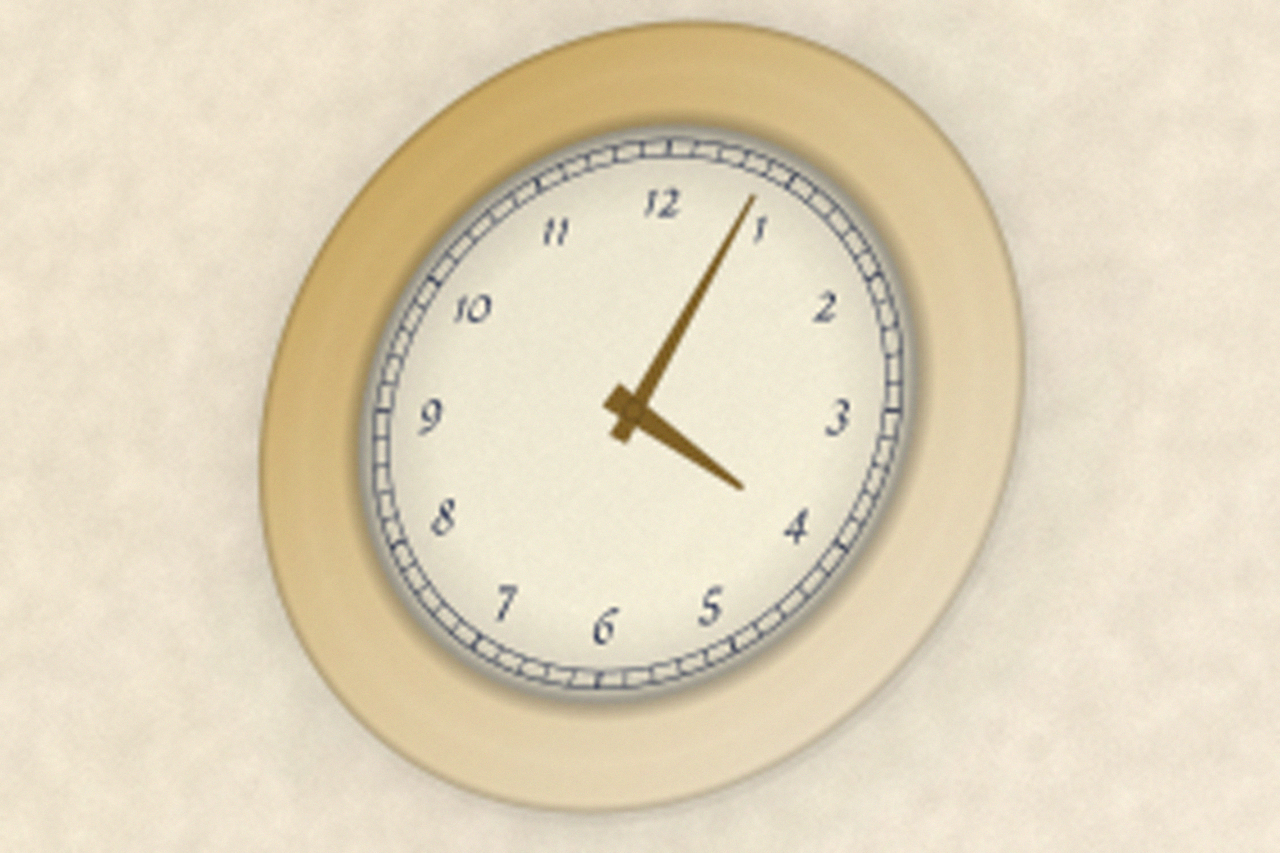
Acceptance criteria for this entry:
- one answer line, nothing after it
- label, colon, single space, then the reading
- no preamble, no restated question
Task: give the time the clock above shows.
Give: 4:04
